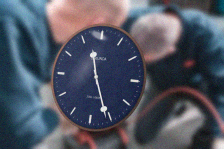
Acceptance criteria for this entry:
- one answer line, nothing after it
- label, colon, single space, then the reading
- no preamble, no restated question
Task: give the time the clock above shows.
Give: 11:26
